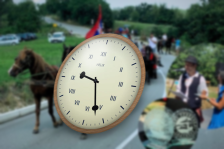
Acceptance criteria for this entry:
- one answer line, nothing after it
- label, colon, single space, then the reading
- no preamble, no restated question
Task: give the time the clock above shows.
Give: 9:27
